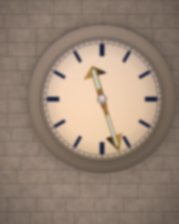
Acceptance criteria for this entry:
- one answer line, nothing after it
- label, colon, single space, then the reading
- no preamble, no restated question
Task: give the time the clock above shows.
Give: 11:27
